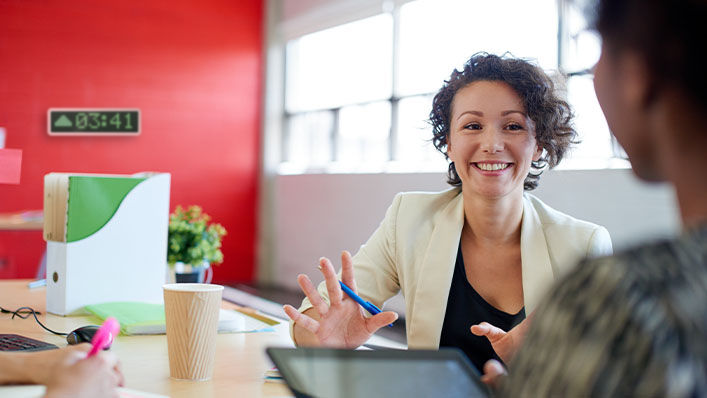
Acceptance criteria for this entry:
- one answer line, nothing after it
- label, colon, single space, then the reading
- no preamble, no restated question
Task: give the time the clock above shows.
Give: 3:41
